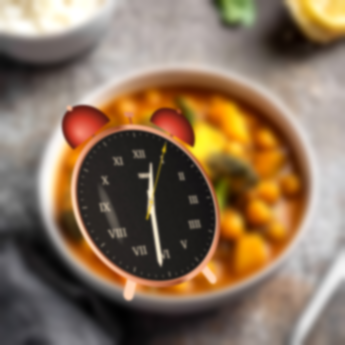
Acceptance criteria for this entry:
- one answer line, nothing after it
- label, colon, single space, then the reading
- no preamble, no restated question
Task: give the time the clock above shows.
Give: 12:31:05
